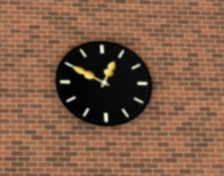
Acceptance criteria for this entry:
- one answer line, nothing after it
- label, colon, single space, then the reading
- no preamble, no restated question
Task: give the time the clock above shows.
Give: 12:50
